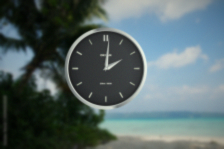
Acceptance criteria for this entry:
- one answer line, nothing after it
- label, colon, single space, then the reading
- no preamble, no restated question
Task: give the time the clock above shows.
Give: 2:01
